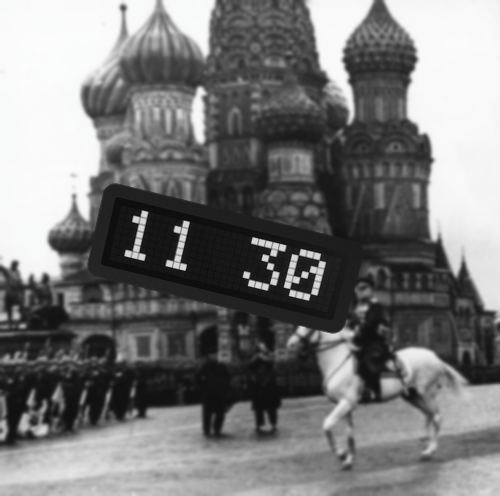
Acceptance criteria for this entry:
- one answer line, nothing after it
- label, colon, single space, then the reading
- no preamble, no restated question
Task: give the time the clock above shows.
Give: 11:30
